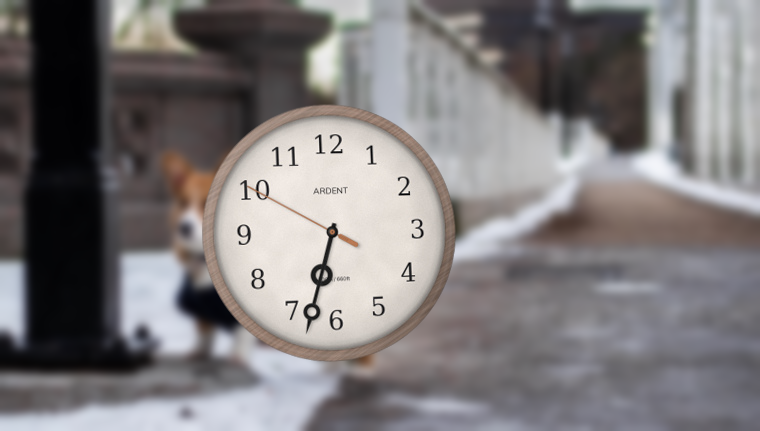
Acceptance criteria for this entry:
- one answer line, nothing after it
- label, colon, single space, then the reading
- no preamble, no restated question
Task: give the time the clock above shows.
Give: 6:32:50
